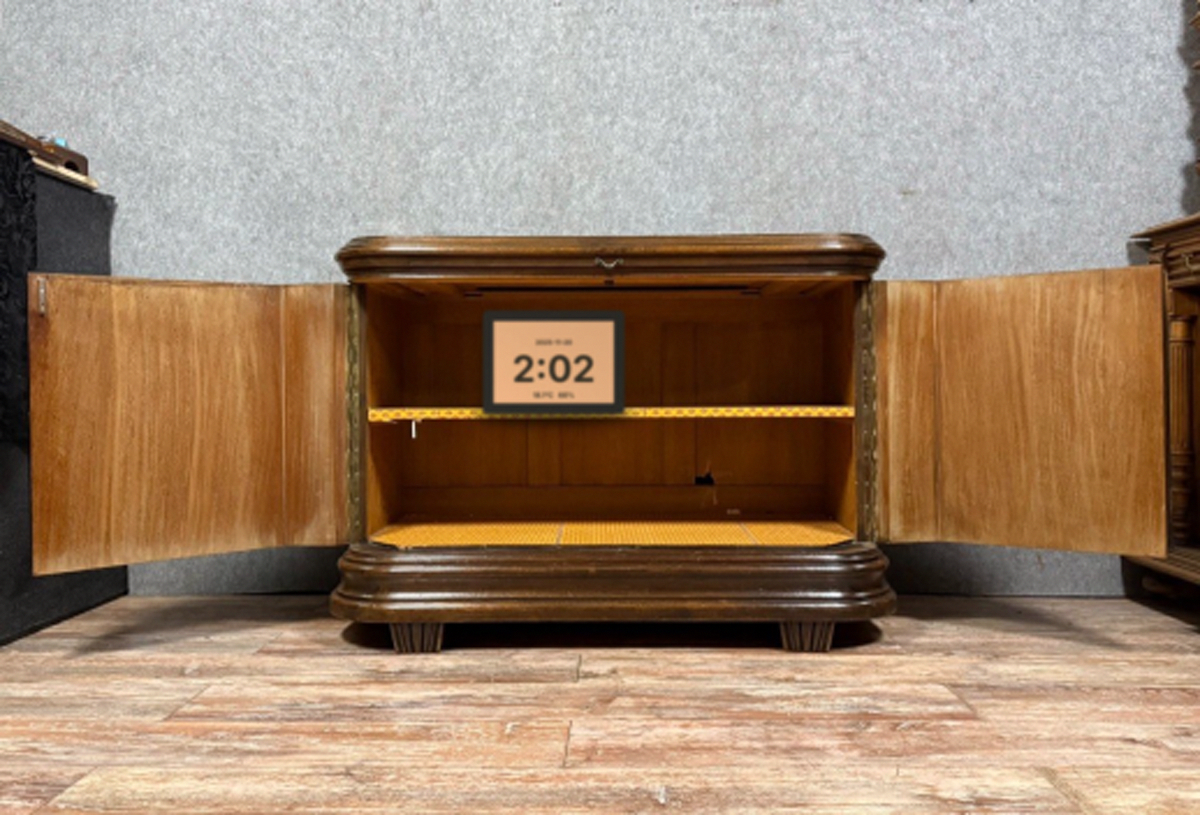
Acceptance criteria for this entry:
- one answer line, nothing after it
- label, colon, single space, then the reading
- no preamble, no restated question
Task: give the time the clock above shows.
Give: 2:02
